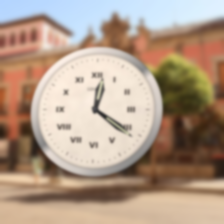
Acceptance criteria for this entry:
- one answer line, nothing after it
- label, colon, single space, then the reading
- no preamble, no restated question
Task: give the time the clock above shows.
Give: 12:21
